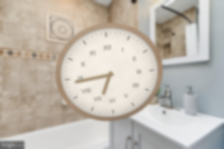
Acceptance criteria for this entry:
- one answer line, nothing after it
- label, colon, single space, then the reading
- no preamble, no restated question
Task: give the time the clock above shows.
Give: 6:44
